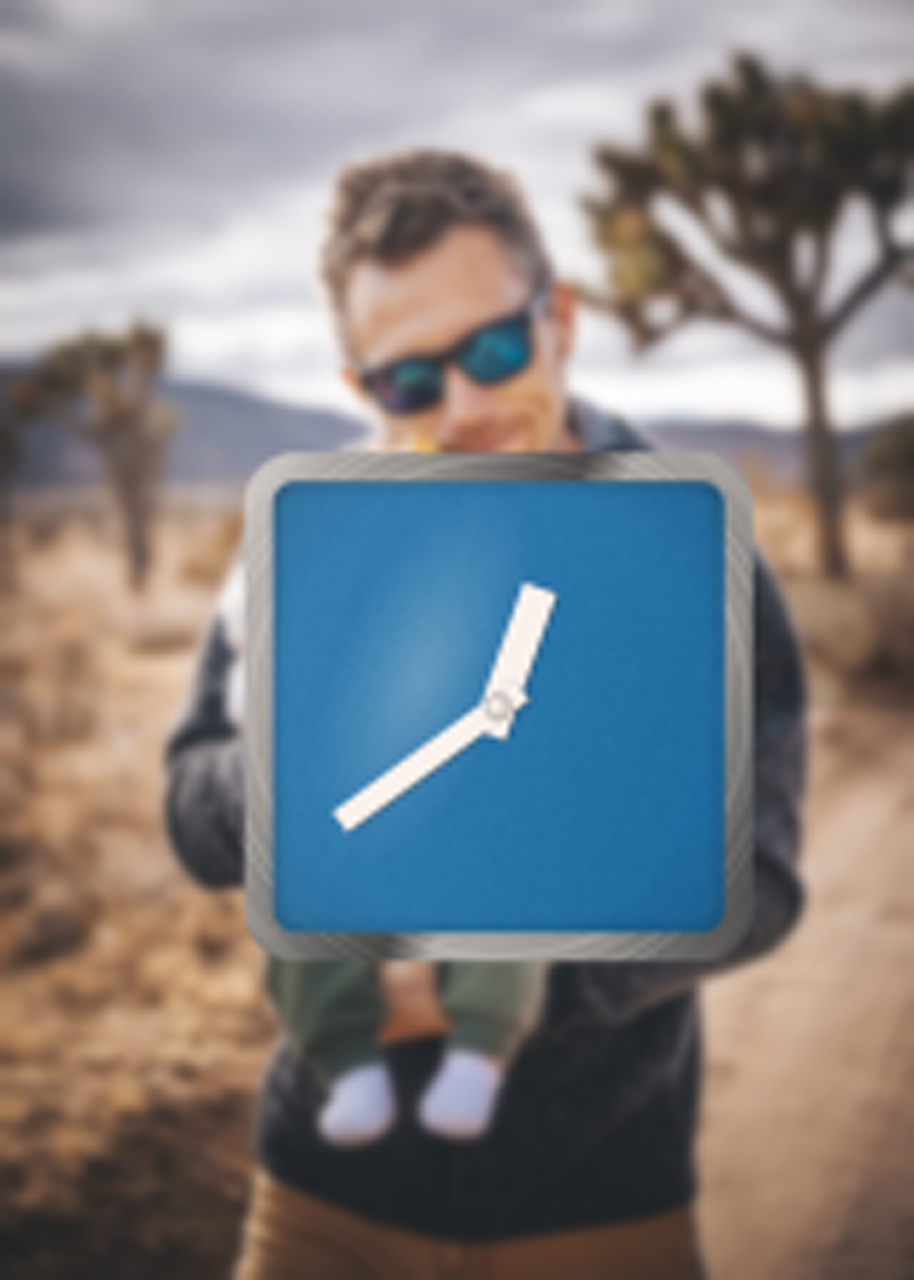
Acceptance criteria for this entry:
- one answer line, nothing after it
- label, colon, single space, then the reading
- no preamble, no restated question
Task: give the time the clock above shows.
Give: 12:39
